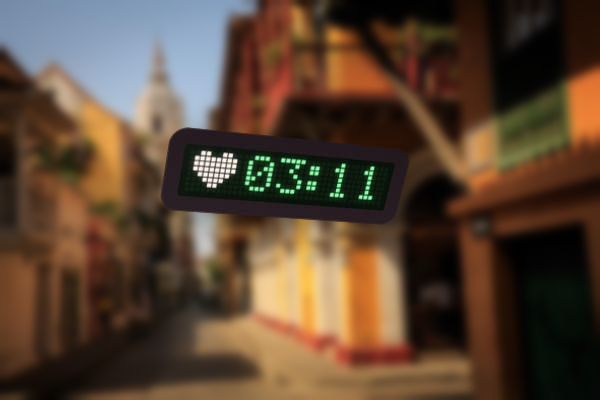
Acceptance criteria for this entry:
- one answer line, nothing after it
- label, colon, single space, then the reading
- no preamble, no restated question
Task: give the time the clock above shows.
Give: 3:11
